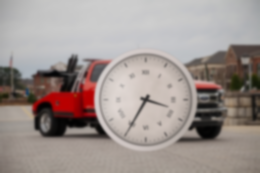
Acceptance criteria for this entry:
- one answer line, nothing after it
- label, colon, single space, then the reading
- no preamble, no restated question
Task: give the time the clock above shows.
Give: 3:35
